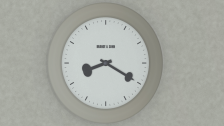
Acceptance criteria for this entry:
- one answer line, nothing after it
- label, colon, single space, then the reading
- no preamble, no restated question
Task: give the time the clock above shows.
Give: 8:20
